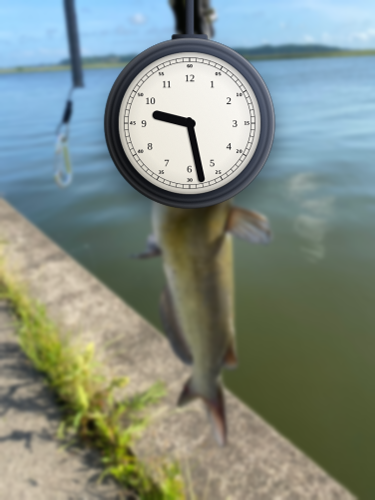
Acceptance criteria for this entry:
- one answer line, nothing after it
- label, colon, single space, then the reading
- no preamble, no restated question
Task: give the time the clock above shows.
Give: 9:28
